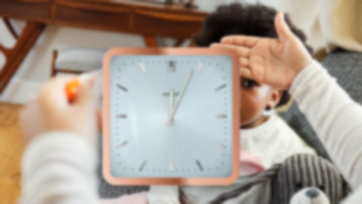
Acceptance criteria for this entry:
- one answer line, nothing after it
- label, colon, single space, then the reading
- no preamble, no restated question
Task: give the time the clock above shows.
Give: 12:04
